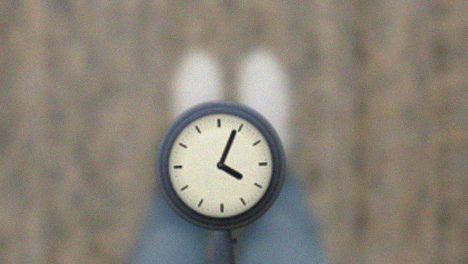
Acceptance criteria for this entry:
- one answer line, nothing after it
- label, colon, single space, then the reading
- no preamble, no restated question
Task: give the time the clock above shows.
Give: 4:04
